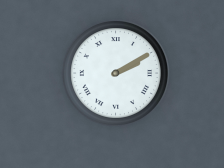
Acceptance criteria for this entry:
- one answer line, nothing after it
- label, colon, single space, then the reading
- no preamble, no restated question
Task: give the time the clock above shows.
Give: 2:10
